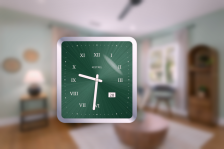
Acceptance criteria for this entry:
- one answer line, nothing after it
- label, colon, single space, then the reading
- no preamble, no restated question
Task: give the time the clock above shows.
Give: 9:31
